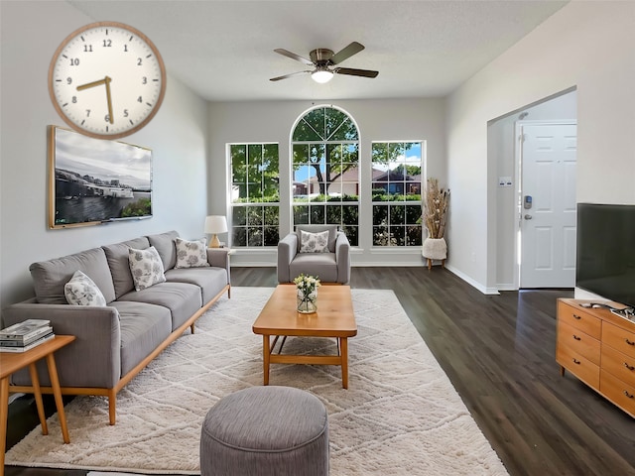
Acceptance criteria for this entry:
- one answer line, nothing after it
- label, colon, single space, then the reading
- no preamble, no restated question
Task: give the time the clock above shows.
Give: 8:29
